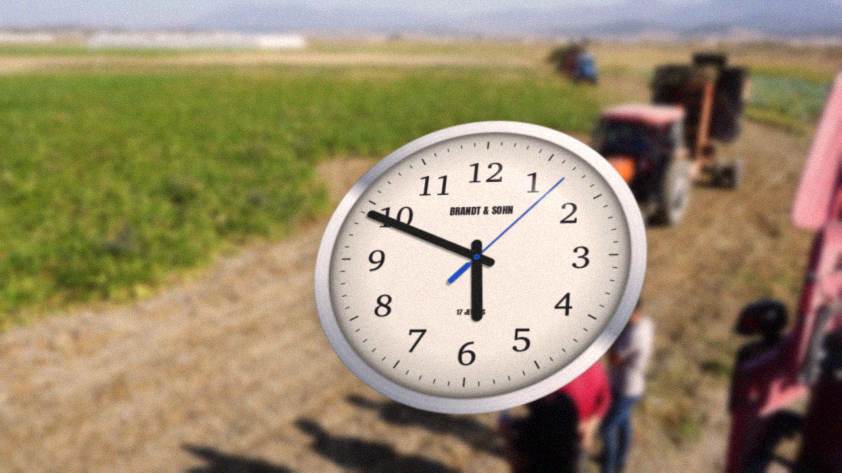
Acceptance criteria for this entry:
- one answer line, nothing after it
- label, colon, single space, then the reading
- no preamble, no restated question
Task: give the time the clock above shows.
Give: 5:49:07
